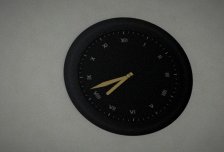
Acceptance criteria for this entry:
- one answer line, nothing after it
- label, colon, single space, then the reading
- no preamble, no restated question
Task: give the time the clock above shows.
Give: 7:42
